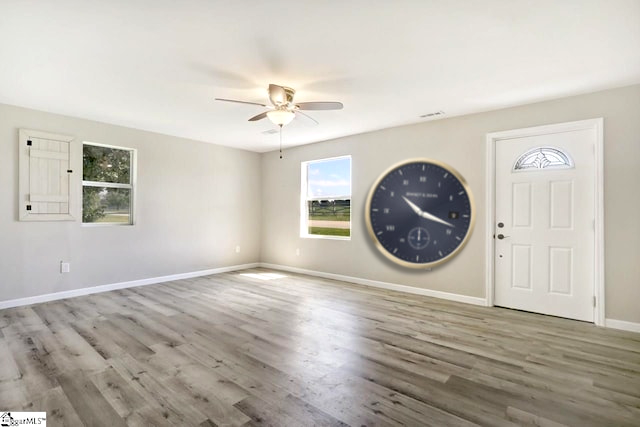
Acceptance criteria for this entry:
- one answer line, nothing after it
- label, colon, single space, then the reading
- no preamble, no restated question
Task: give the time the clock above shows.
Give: 10:18
